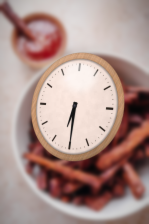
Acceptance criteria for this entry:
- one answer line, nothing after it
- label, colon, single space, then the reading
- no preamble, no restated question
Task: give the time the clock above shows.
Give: 6:30
